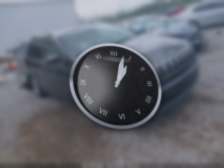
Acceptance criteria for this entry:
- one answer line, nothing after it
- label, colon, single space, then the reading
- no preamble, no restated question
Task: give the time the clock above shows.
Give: 1:03
